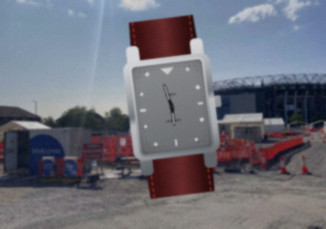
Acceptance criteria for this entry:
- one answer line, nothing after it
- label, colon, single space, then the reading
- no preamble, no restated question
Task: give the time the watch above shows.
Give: 5:58
